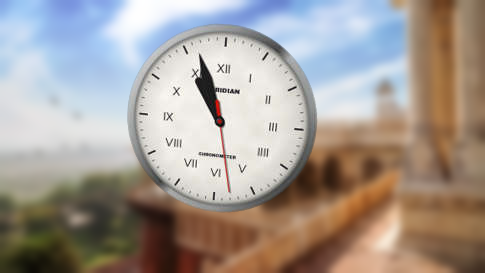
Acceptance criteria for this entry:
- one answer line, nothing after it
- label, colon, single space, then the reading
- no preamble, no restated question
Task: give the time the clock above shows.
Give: 10:56:28
